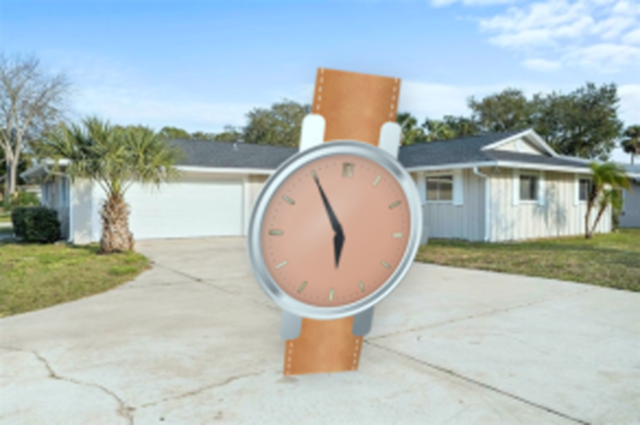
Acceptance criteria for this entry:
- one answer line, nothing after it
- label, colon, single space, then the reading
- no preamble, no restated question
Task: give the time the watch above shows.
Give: 5:55
